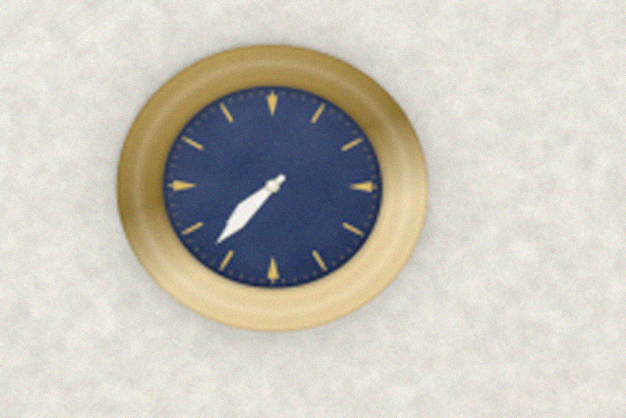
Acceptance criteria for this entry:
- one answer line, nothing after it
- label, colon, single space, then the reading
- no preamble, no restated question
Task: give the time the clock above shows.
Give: 7:37
